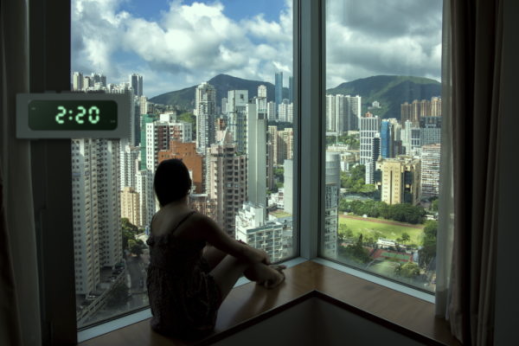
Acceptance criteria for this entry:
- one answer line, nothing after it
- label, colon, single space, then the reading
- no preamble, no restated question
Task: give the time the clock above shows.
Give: 2:20
